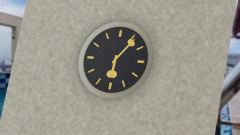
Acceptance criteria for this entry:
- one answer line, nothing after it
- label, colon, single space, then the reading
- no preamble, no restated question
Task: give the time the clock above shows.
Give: 6:06
